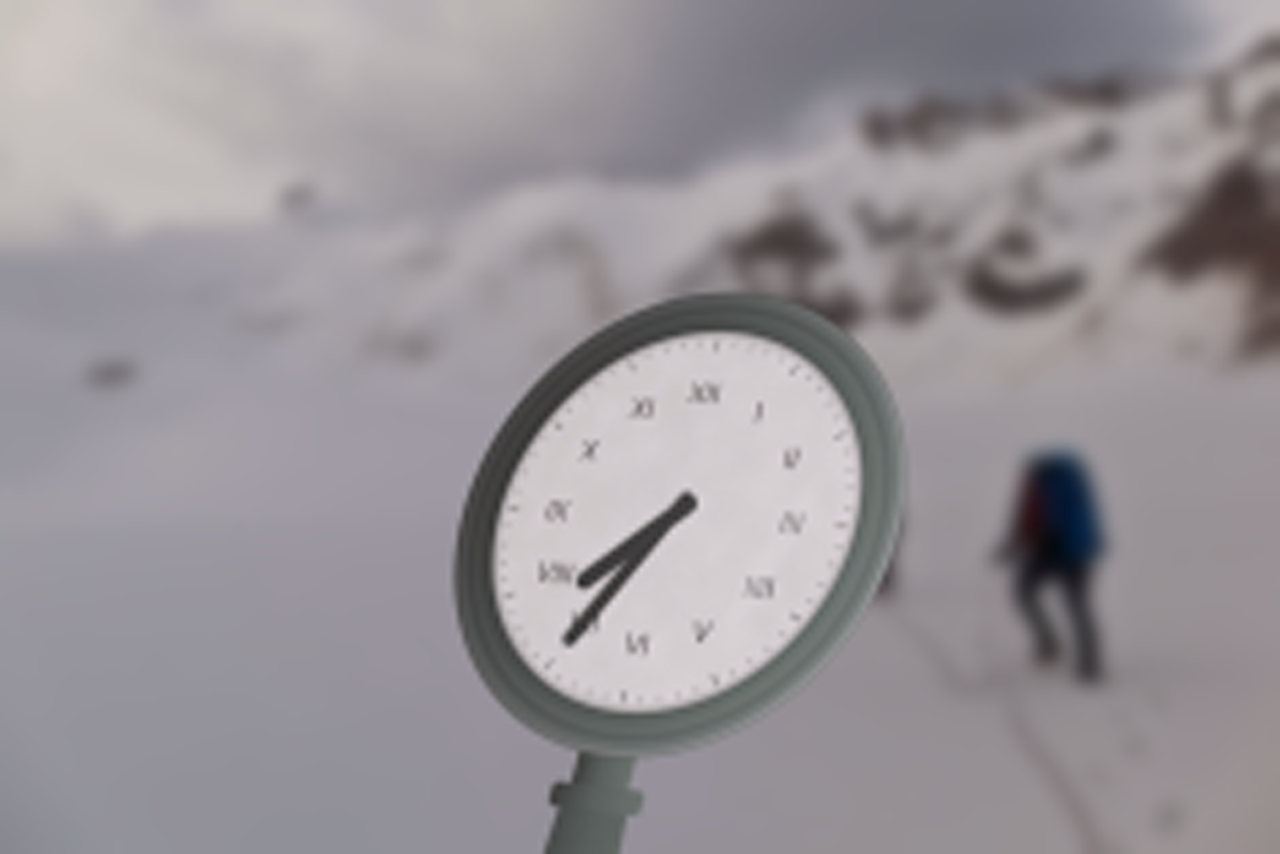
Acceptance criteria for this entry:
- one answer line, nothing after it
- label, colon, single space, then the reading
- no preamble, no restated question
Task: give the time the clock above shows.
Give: 7:35
